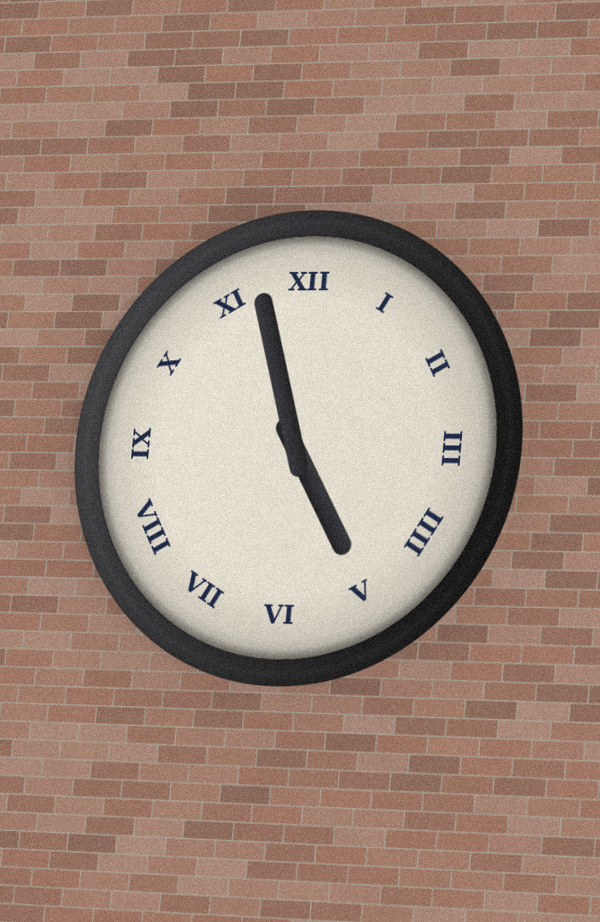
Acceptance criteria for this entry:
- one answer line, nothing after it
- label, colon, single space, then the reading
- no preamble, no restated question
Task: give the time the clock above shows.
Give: 4:57
